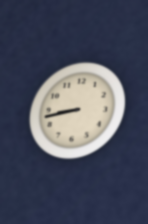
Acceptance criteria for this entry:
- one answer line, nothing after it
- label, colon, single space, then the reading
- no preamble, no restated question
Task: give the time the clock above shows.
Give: 8:43
